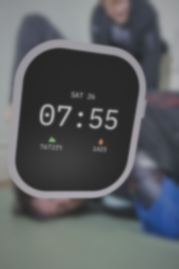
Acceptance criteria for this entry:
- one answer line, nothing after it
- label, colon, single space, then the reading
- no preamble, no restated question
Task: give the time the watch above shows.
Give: 7:55
